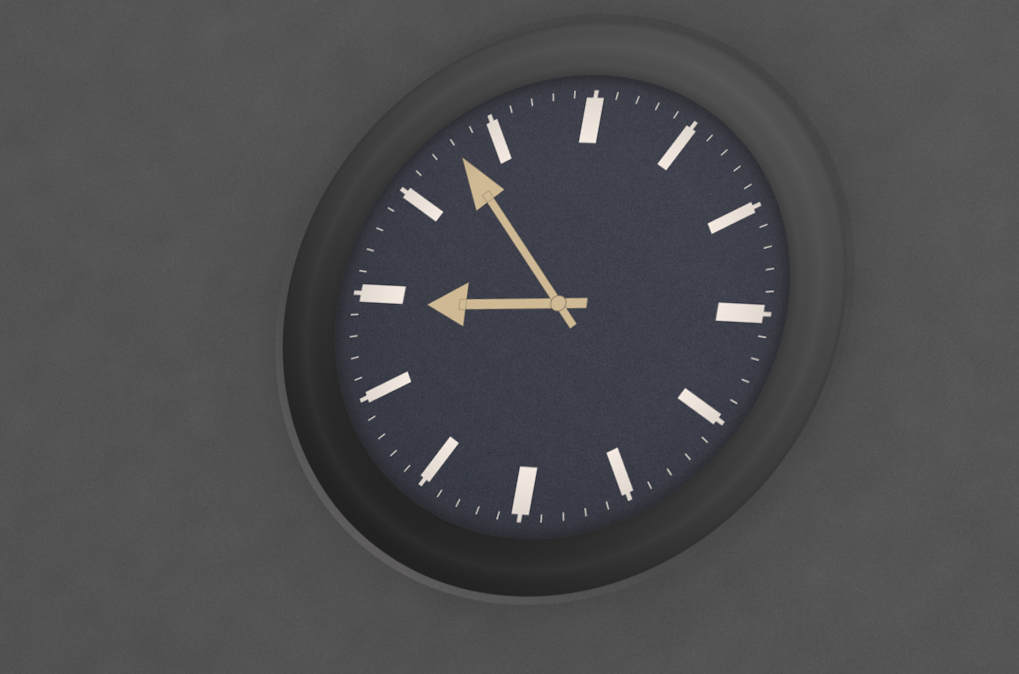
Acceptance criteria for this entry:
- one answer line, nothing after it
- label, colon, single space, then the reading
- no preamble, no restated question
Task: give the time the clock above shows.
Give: 8:53
